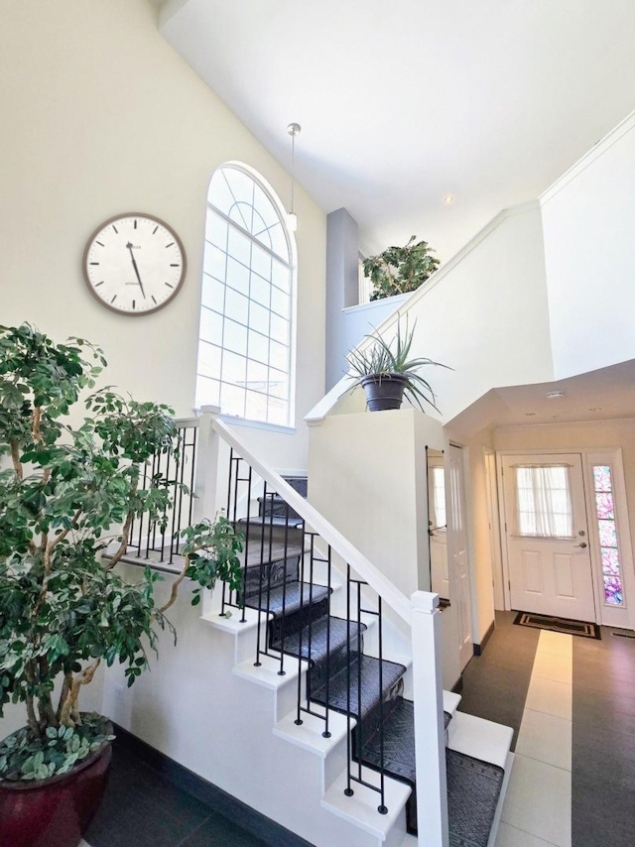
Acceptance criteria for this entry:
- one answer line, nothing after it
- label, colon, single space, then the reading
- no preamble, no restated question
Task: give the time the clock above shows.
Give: 11:27
